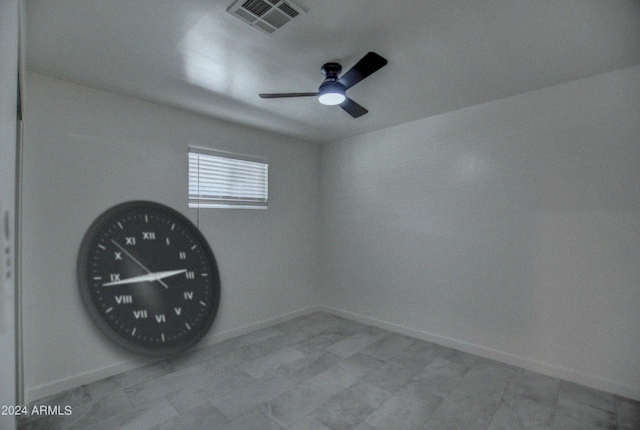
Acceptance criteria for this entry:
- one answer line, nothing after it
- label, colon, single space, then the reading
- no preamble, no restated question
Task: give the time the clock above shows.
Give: 2:43:52
